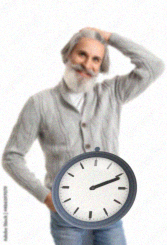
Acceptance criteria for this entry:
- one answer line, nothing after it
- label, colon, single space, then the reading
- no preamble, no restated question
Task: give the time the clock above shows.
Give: 2:11
